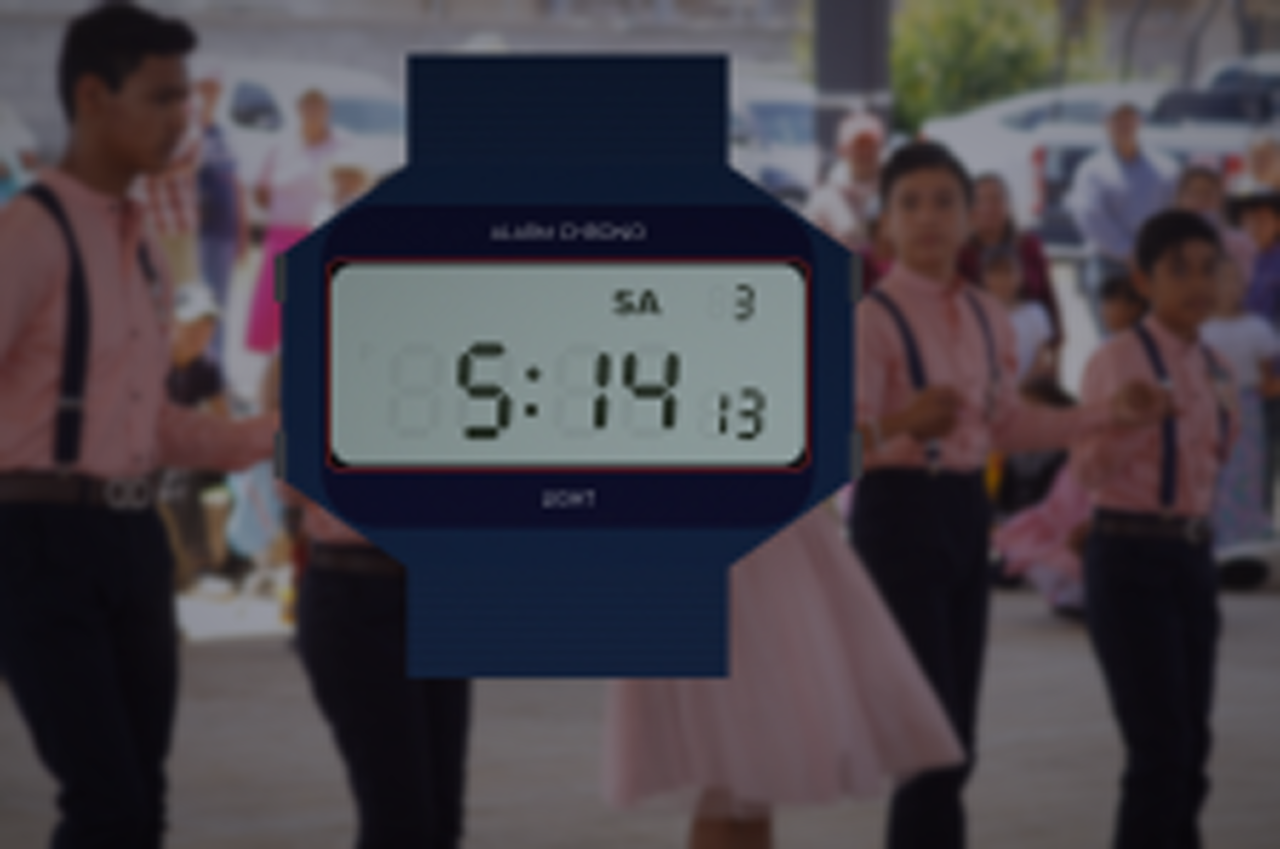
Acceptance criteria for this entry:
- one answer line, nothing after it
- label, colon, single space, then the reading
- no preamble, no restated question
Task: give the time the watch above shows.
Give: 5:14:13
